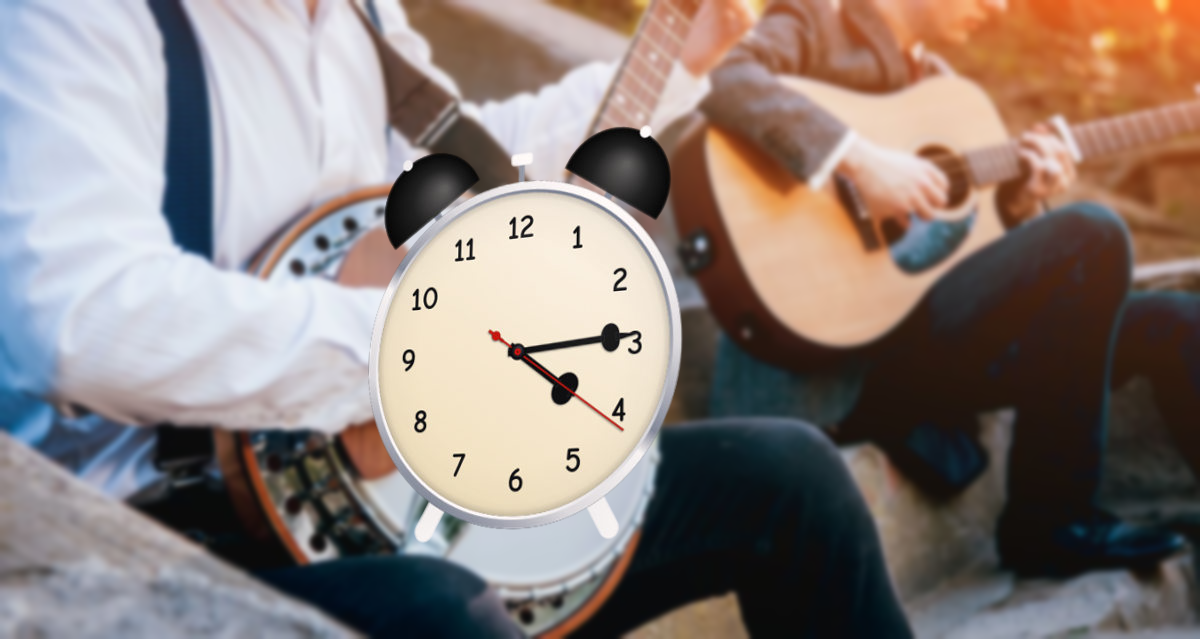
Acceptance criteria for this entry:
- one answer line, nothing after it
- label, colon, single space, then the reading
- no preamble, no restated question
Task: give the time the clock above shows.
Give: 4:14:21
